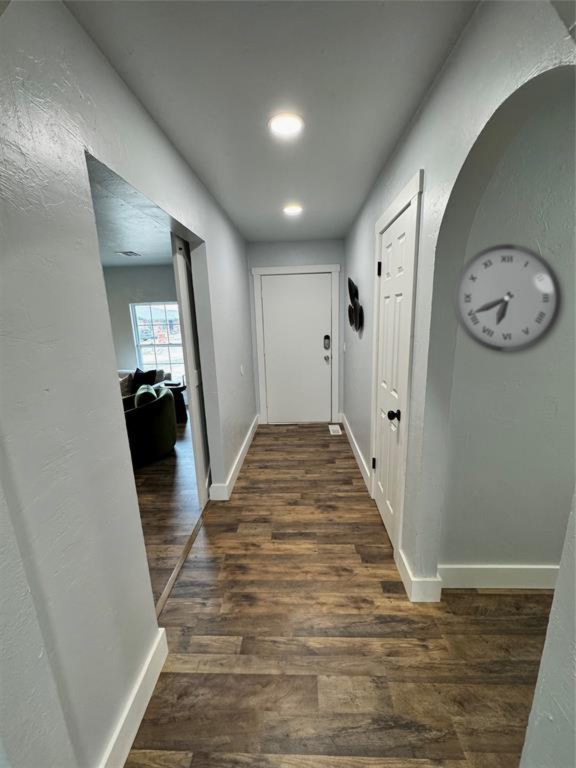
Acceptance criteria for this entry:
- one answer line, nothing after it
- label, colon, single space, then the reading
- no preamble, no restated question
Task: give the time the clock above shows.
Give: 6:41
